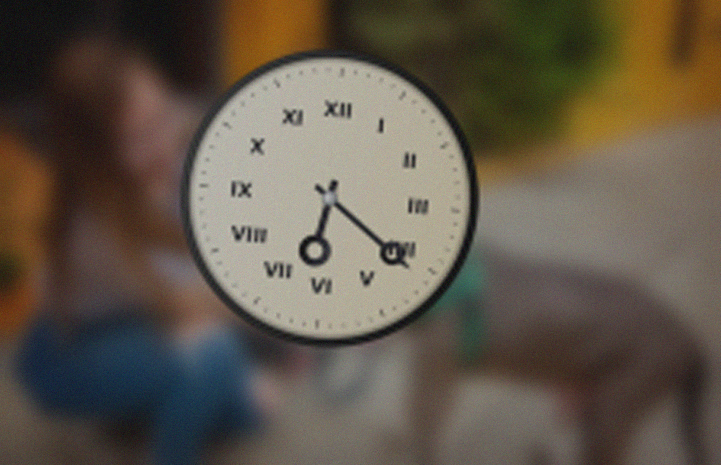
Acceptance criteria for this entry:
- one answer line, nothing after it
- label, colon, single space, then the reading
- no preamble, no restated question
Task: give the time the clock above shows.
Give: 6:21
